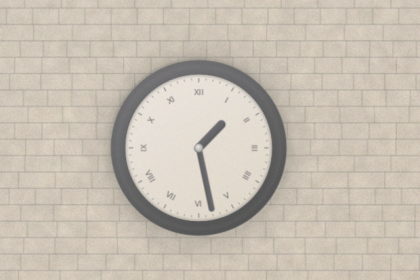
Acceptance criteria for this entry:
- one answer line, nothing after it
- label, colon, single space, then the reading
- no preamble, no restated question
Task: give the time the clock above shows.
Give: 1:28
